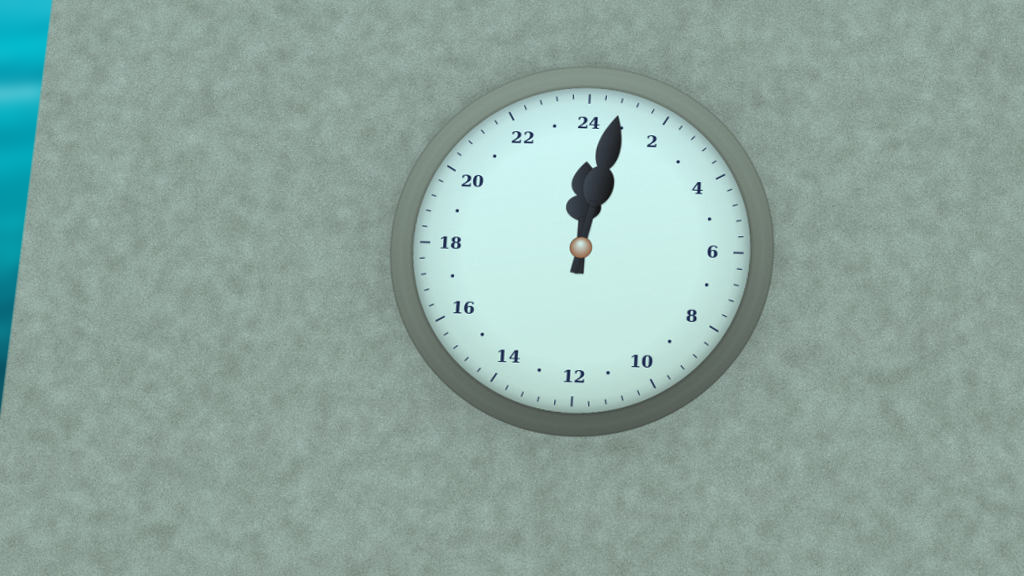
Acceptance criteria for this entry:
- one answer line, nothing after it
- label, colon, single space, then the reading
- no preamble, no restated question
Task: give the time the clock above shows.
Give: 0:02
